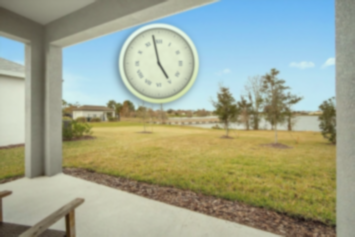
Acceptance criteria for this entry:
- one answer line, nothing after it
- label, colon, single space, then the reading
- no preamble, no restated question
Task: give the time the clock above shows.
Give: 4:58
